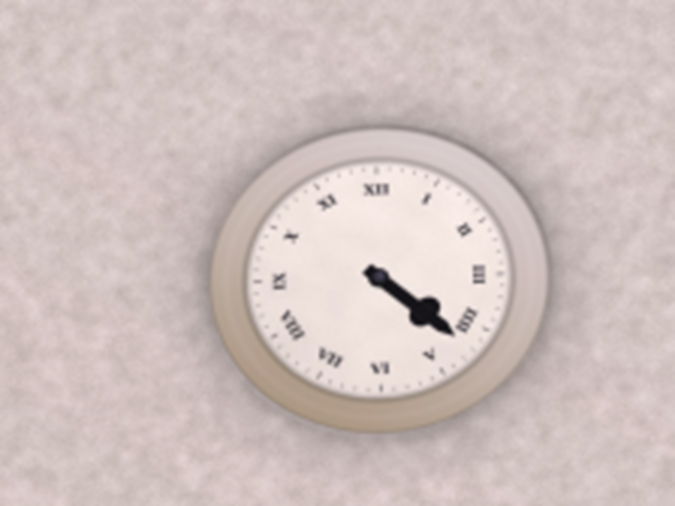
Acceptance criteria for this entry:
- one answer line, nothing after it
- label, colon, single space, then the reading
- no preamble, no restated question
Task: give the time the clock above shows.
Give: 4:22
